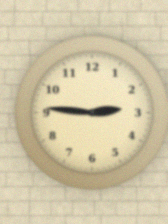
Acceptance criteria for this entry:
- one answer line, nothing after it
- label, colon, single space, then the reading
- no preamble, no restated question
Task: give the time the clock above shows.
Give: 2:46
